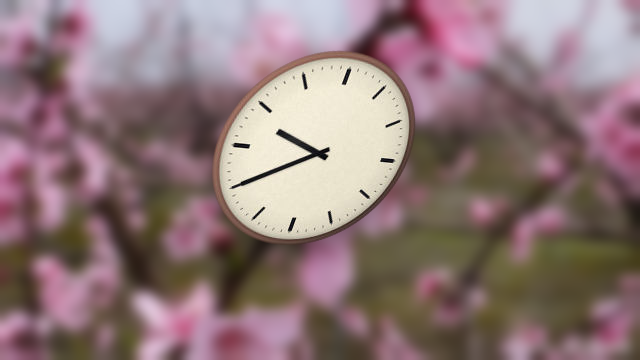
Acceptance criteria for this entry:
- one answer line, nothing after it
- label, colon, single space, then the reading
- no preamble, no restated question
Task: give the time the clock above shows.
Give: 9:40
